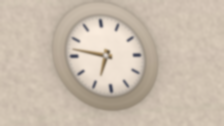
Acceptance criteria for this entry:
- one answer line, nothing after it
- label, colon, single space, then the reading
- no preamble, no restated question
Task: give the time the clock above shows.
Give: 6:47
